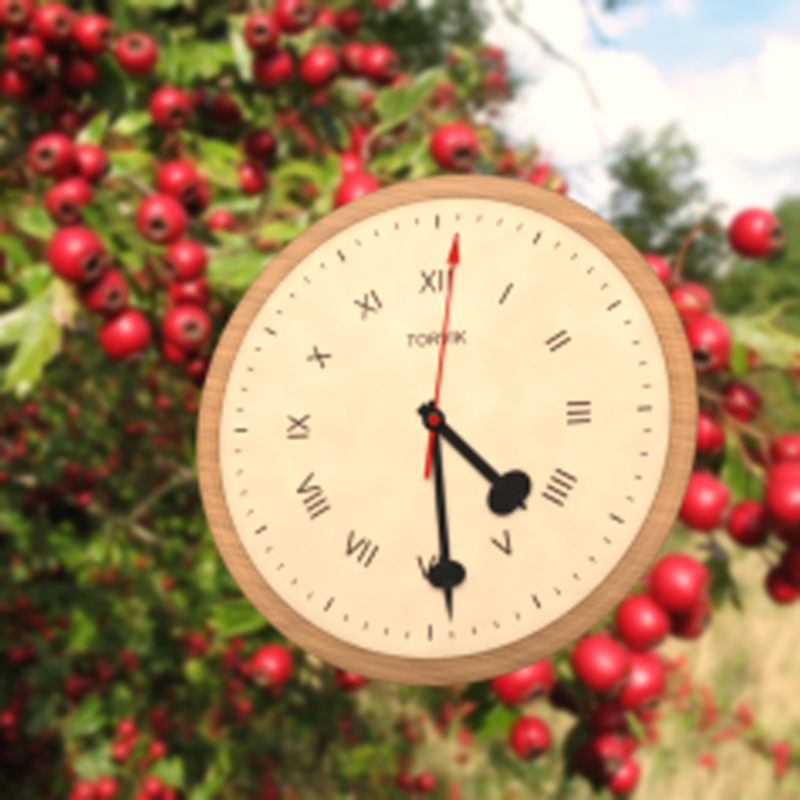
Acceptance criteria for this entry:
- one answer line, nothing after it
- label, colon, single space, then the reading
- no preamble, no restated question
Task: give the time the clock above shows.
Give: 4:29:01
